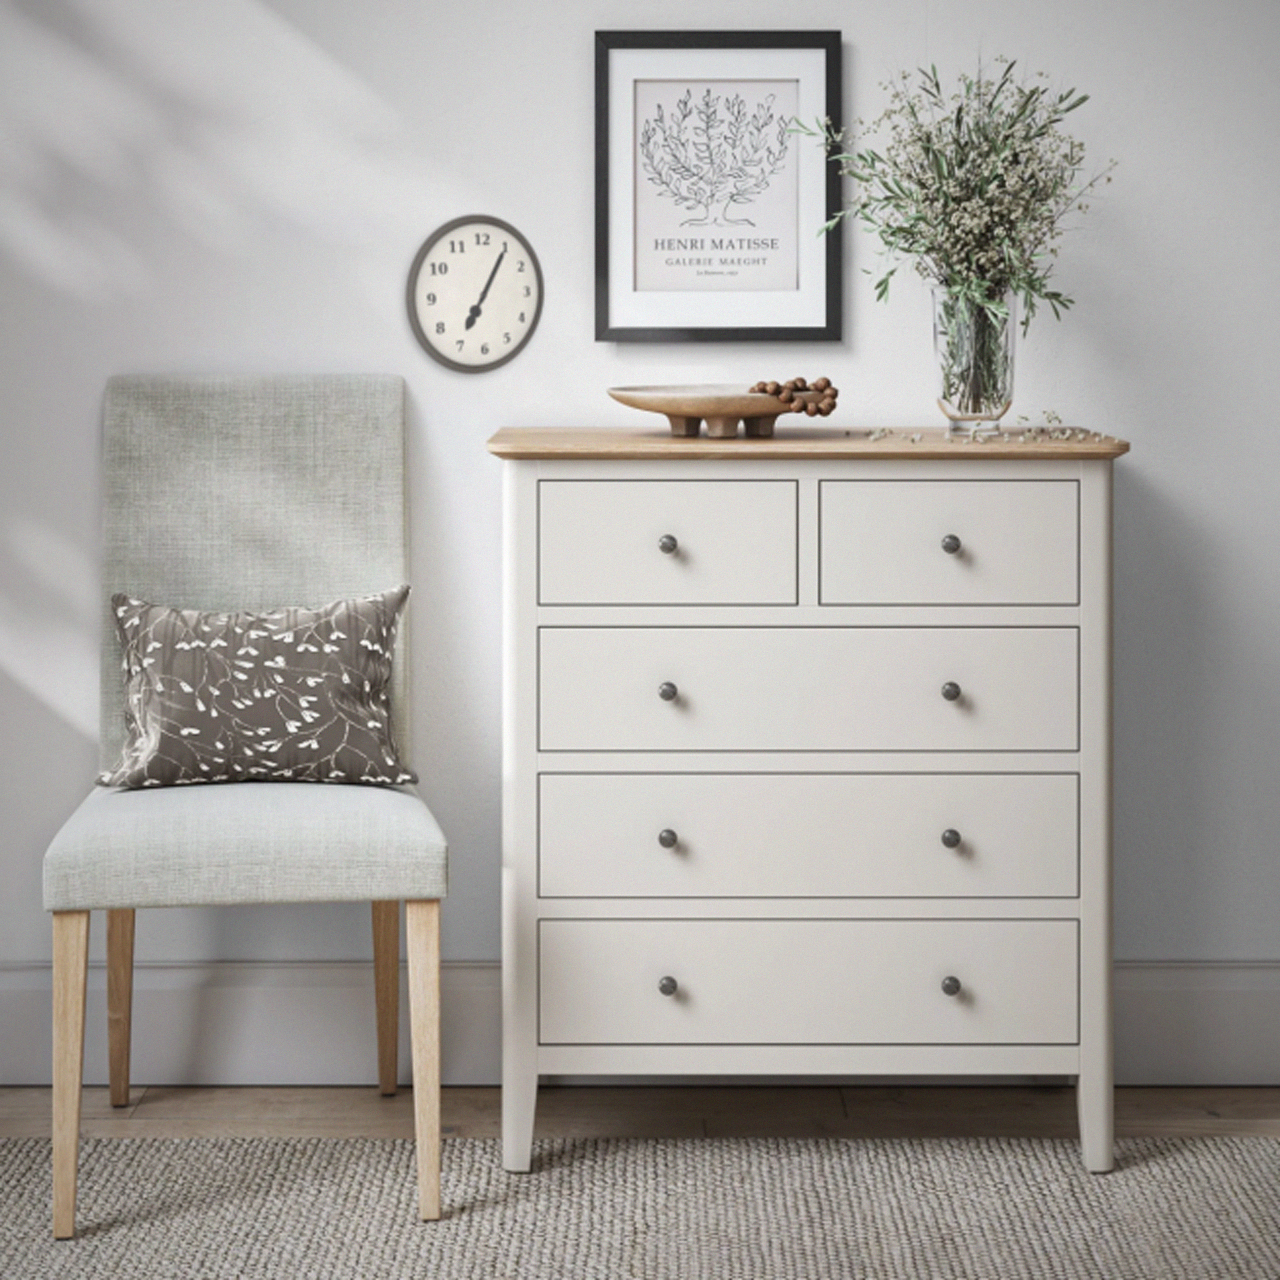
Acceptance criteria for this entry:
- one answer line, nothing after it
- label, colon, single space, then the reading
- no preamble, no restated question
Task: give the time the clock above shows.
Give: 7:05
